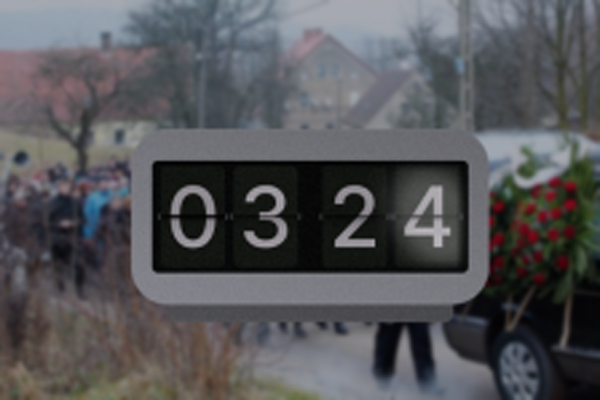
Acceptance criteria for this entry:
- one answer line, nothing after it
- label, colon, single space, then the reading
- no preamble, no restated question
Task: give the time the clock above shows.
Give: 3:24
